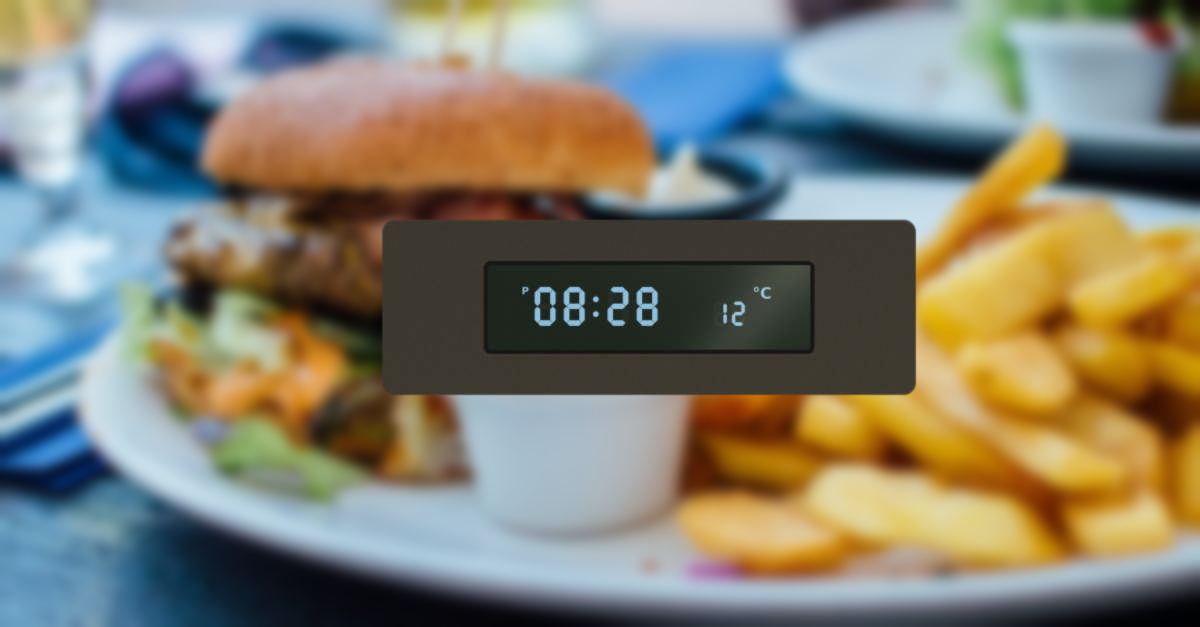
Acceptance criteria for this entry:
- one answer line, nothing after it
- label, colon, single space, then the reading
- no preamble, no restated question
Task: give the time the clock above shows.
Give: 8:28
